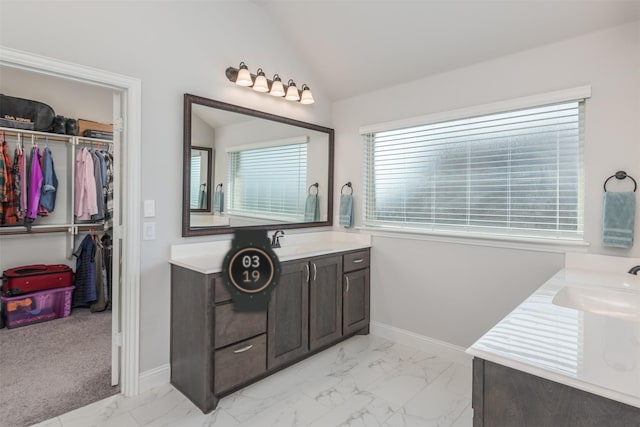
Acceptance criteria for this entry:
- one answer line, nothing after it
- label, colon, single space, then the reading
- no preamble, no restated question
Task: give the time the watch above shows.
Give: 3:19
